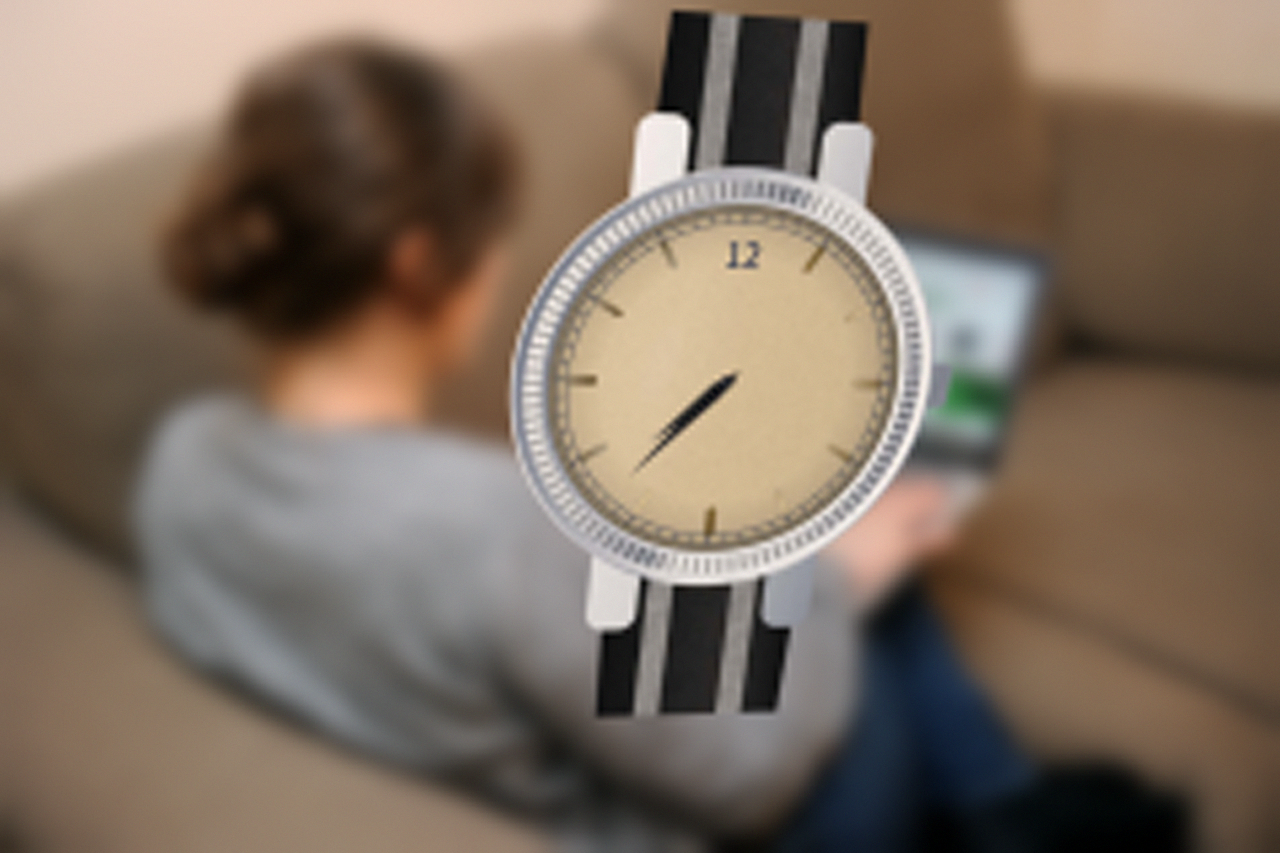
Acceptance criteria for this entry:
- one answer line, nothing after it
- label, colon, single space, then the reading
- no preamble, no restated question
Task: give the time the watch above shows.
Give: 7:37
